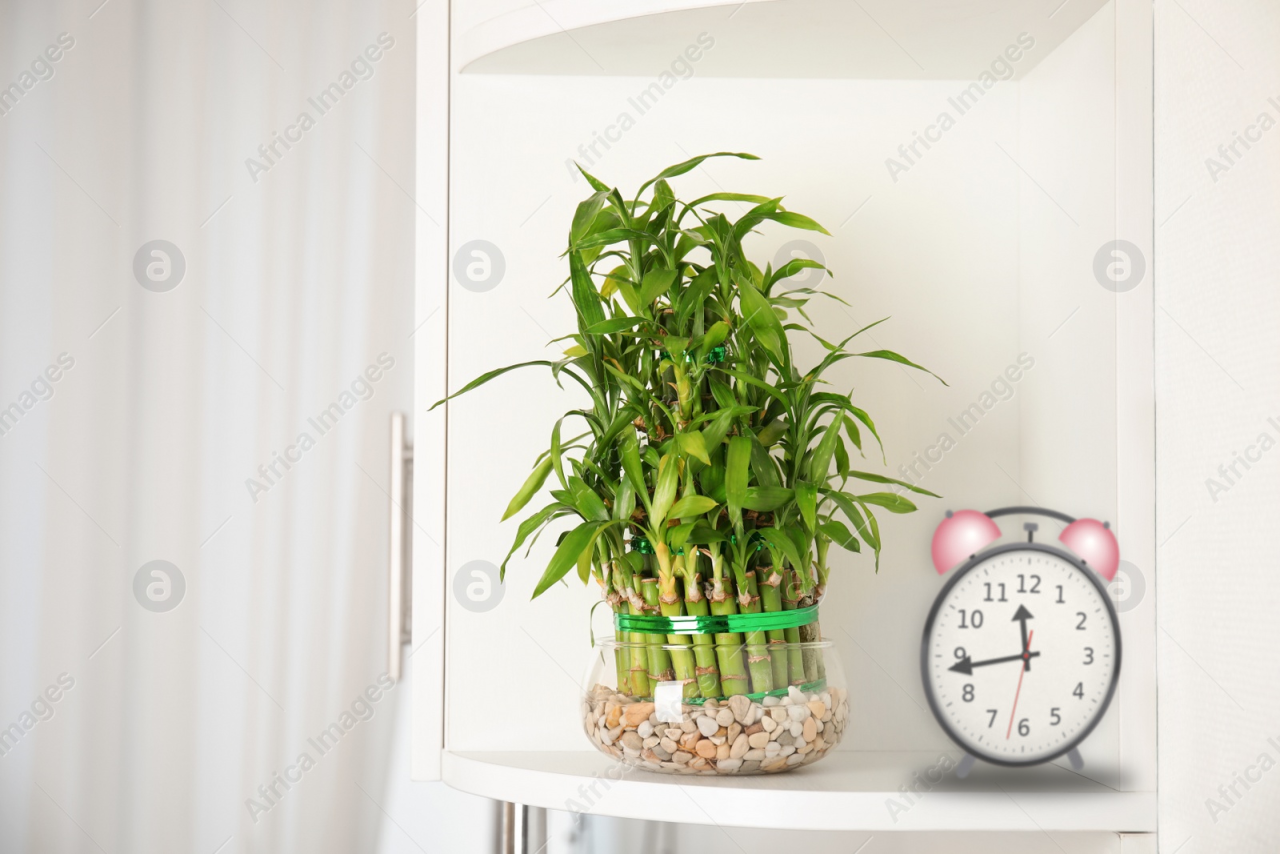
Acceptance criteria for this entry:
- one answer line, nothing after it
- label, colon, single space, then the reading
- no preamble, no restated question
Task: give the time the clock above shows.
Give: 11:43:32
